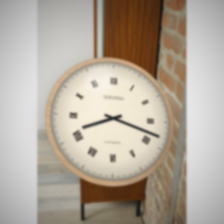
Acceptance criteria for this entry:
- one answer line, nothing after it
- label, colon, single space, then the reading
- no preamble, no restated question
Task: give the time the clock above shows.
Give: 8:18
